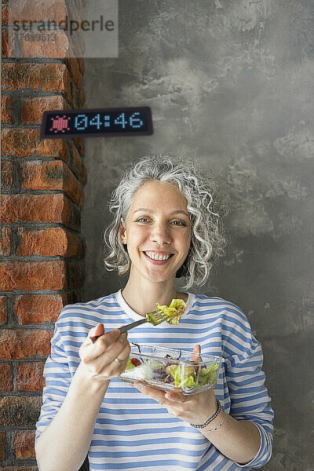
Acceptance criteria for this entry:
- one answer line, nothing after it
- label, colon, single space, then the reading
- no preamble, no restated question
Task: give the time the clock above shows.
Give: 4:46
